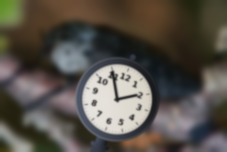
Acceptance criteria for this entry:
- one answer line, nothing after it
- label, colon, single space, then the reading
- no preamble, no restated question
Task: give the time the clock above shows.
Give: 1:55
